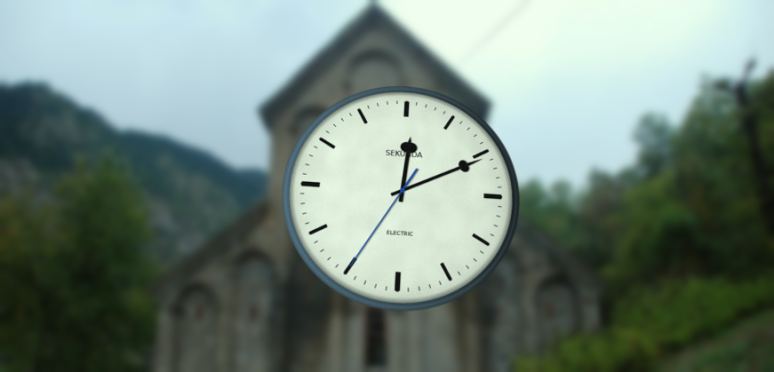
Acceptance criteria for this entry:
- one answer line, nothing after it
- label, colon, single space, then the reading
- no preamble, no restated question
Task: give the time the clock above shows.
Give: 12:10:35
